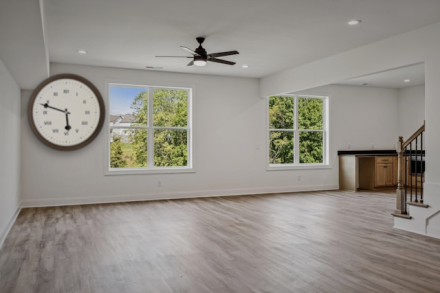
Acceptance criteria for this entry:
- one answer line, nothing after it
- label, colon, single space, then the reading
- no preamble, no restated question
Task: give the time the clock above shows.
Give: 5:48
